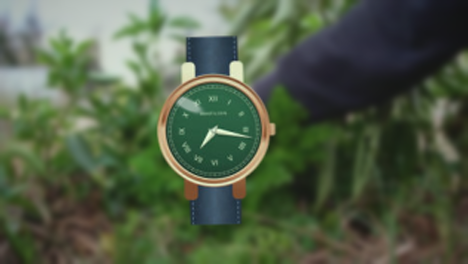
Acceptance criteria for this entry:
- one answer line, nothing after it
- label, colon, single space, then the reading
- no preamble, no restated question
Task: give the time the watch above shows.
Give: 7:17
